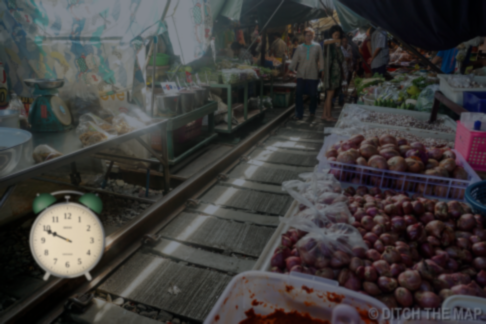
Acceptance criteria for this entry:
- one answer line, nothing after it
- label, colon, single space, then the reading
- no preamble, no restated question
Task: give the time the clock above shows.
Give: 9:49
